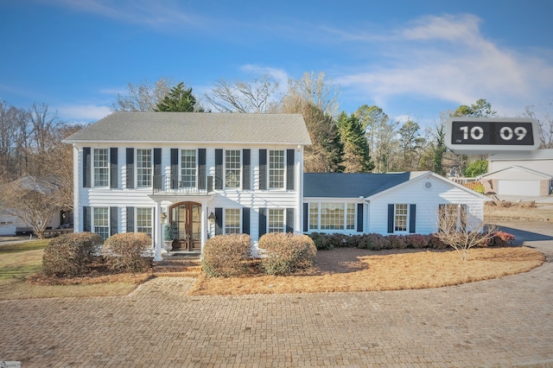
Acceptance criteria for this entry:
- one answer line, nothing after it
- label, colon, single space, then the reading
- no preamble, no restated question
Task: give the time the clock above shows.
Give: 10:09
